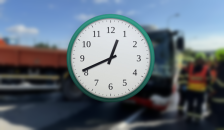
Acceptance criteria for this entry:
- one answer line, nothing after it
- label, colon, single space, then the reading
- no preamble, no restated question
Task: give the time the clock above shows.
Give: 12:41
